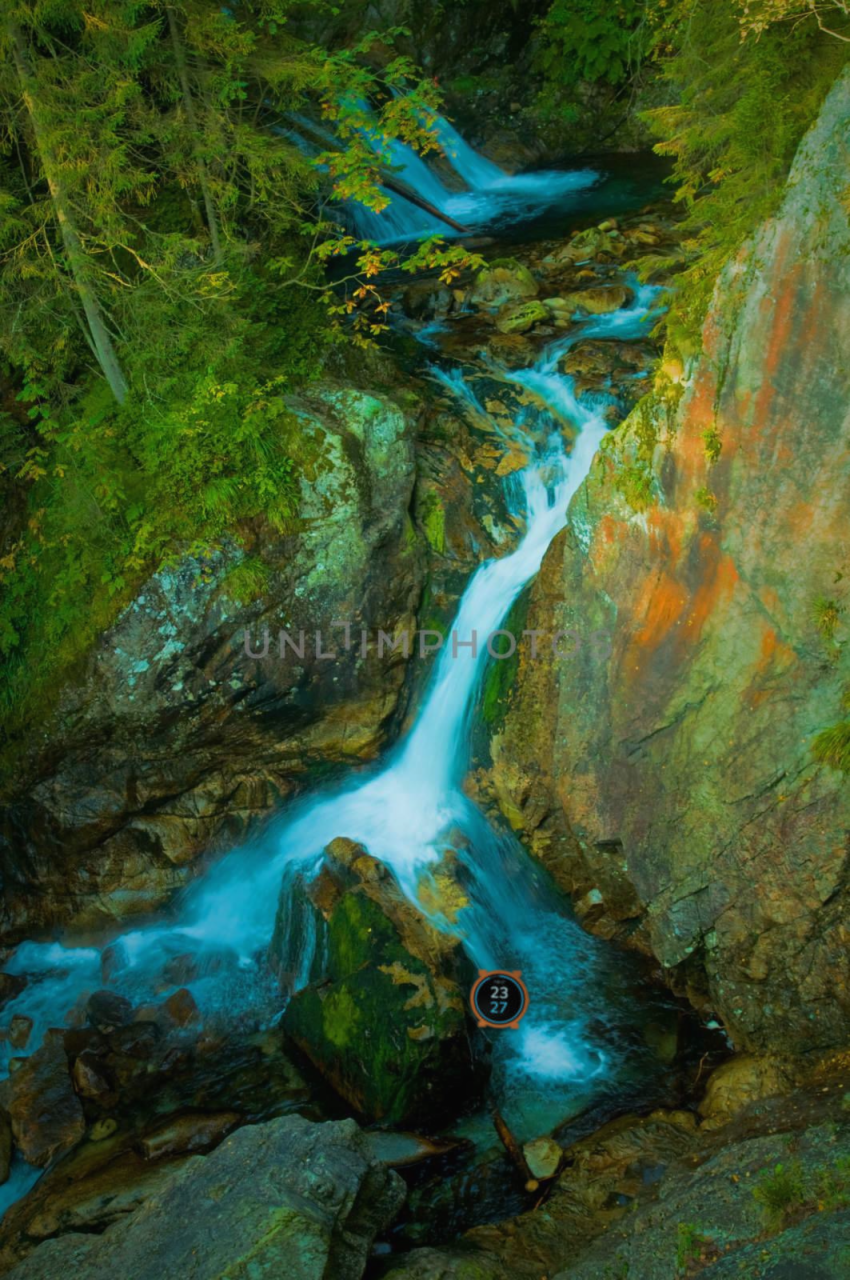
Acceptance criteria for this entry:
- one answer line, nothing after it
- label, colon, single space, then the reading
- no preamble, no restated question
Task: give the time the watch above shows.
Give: 23:27
